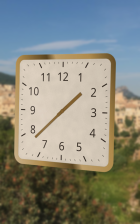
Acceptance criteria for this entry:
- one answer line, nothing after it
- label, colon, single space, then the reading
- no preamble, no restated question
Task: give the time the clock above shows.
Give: 1:38
